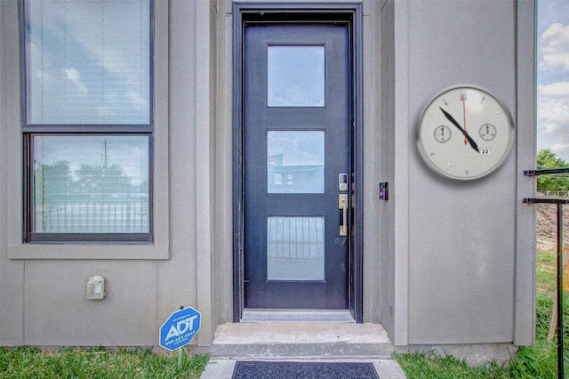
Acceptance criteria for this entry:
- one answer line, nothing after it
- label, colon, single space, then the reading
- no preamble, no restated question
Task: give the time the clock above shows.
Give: 4:53
